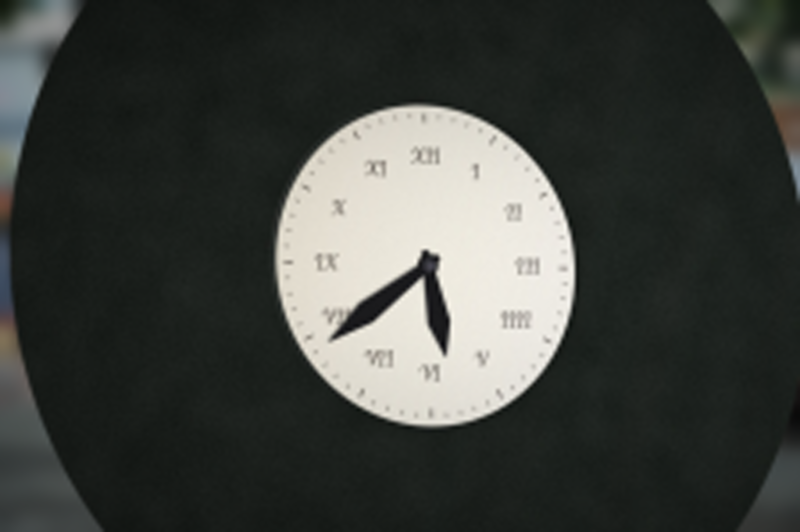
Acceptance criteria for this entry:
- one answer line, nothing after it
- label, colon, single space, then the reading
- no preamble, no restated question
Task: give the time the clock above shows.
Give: 5:39
